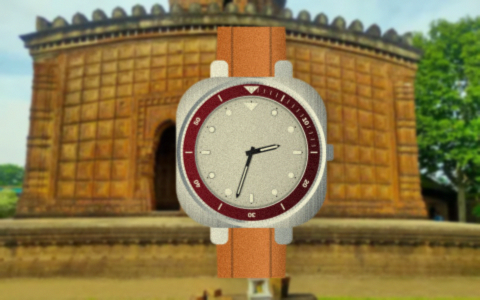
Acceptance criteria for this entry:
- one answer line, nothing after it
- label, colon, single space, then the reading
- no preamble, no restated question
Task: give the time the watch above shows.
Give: 2:33
